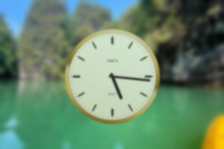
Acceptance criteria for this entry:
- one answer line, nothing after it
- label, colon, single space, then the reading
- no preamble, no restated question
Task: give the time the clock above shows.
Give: 5:16
